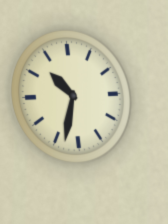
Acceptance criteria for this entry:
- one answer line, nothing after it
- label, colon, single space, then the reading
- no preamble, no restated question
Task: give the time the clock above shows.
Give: 10:33
